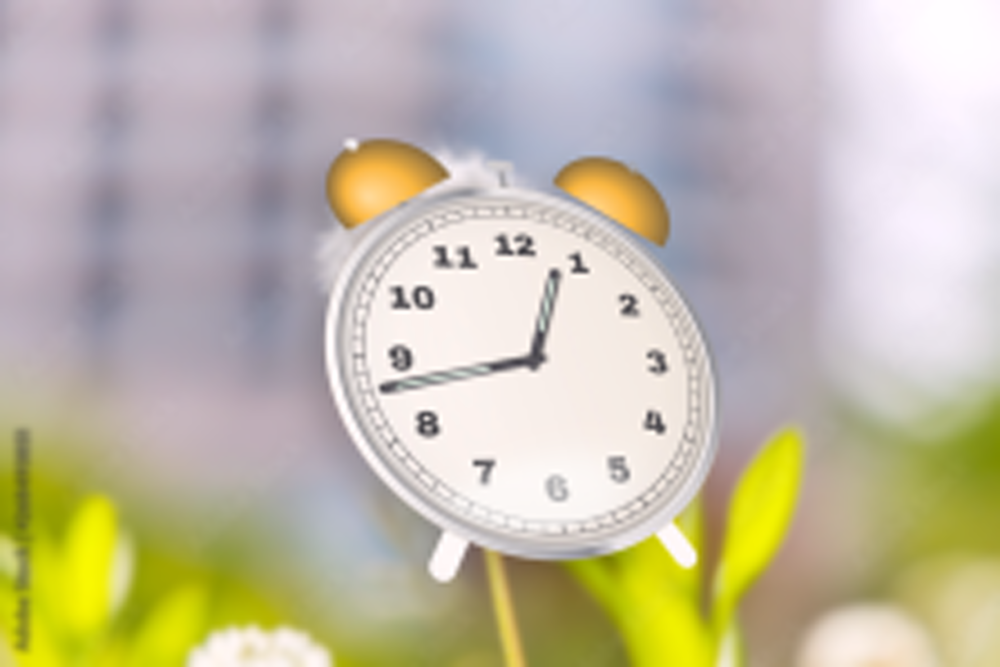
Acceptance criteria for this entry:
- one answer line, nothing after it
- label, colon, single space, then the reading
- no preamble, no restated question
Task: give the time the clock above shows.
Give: 12:43
